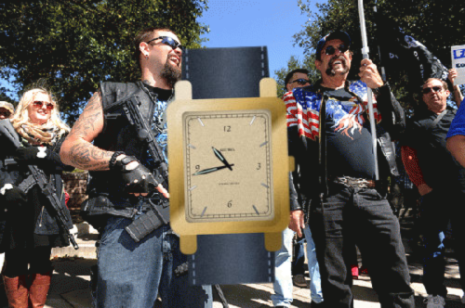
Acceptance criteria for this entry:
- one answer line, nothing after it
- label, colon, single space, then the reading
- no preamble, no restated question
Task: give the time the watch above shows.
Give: 10:43
